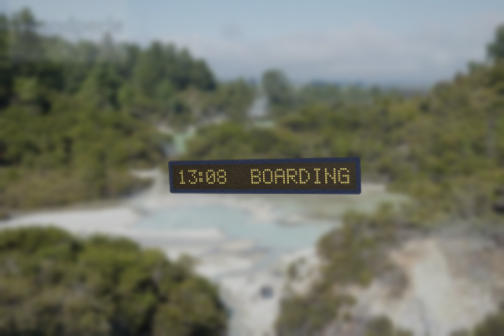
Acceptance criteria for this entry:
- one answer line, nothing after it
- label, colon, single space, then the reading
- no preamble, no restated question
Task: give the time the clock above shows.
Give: 13:08
